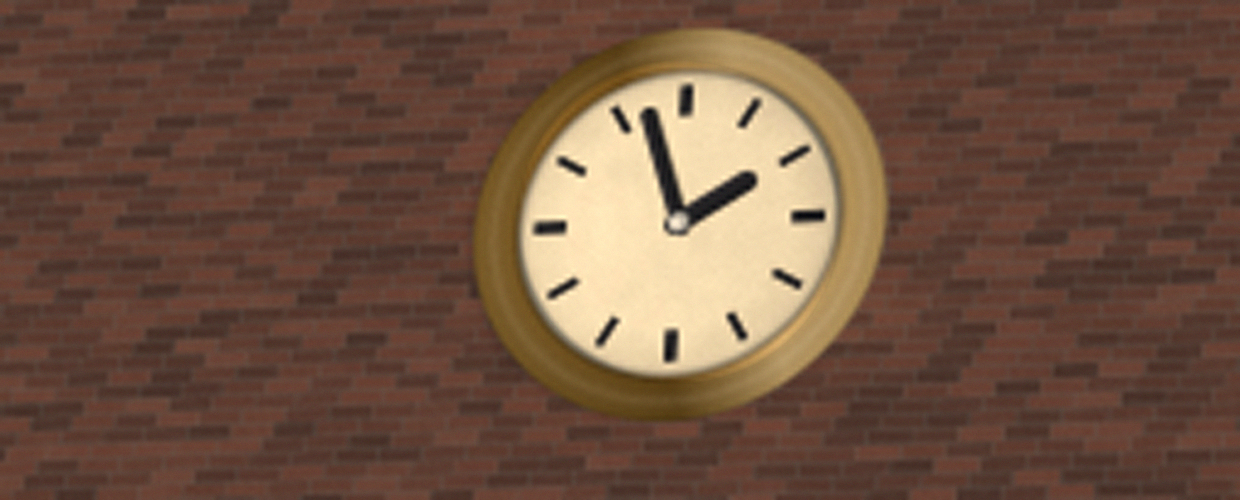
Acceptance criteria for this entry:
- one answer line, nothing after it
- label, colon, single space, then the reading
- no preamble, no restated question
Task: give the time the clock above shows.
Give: 1:57
